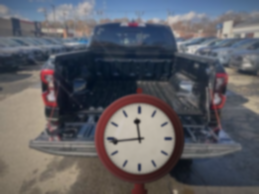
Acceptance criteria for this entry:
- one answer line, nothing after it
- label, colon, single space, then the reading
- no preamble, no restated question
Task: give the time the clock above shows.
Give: 11:44
